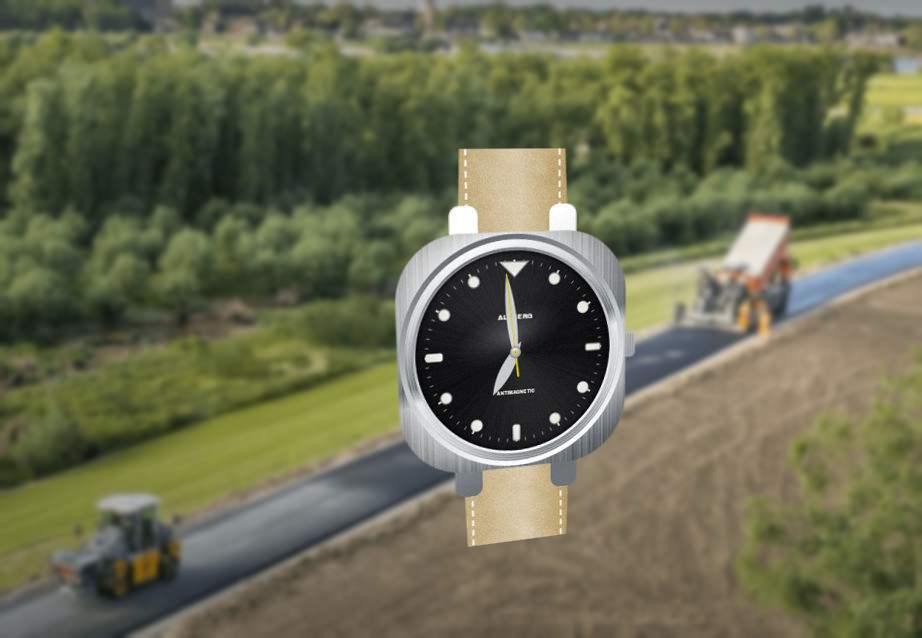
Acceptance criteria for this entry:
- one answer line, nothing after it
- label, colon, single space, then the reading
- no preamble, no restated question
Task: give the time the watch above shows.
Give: 6:58:59
